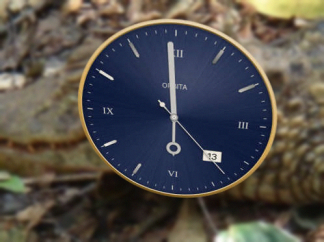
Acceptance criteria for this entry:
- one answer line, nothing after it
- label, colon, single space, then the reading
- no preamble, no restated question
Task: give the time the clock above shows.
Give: 5:59:23
